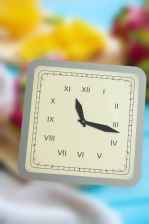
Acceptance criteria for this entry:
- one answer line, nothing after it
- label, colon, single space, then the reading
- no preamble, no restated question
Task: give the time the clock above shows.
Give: 11:17
